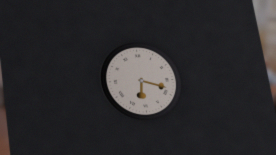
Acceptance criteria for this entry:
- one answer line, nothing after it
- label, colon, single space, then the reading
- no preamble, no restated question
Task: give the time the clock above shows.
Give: 6:18
